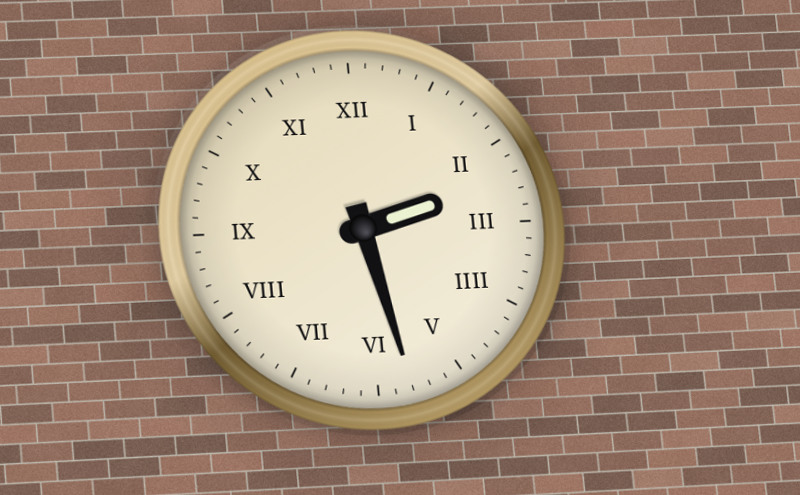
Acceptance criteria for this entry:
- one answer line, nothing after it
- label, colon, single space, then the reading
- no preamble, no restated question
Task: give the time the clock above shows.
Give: 2:28
